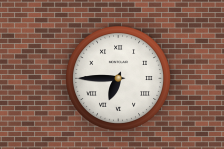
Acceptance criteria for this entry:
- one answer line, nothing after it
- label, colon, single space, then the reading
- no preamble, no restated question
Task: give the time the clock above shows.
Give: 6:45
